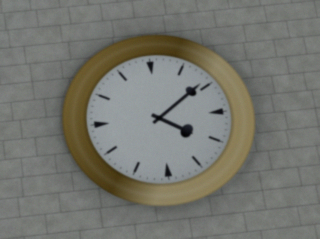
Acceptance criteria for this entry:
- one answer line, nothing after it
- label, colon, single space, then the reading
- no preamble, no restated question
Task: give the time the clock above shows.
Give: 4:09
